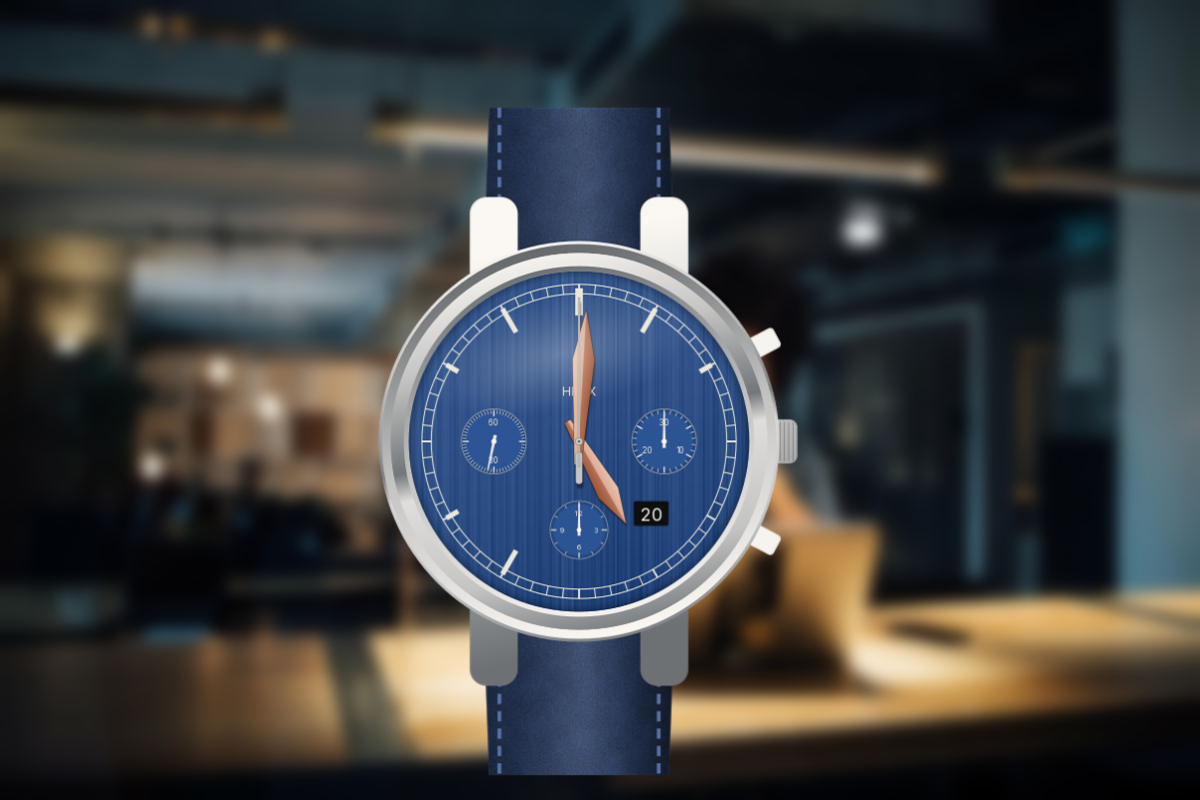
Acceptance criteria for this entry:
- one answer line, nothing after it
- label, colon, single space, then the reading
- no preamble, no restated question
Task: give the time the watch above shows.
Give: 5:00:32
